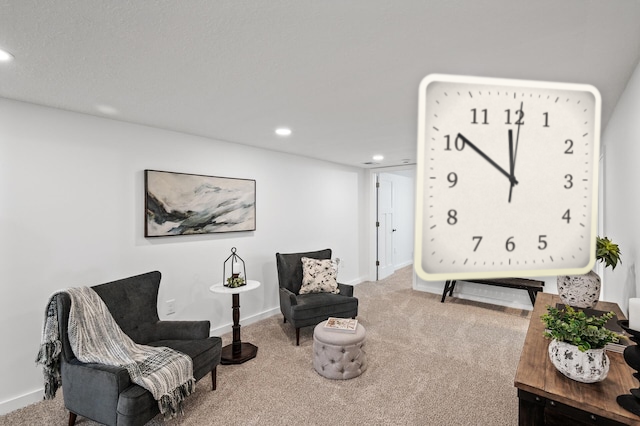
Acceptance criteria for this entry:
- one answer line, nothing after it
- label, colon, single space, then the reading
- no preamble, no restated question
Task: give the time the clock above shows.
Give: 11:51:01
